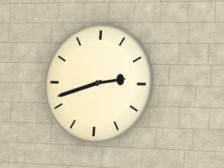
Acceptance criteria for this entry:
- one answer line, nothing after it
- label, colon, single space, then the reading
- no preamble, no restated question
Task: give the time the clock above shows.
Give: 2:42
